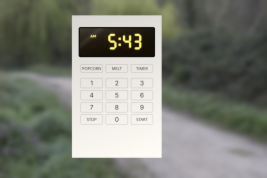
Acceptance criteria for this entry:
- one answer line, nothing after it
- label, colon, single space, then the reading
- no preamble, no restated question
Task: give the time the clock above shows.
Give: 5:43
